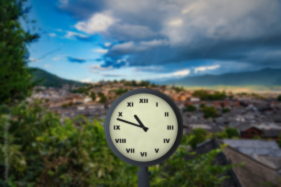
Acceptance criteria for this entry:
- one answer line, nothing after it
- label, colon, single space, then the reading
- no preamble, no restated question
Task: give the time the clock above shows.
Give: 10:48
